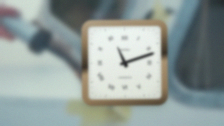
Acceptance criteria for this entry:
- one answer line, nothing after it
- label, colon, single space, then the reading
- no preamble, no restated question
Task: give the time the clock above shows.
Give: 11:12
